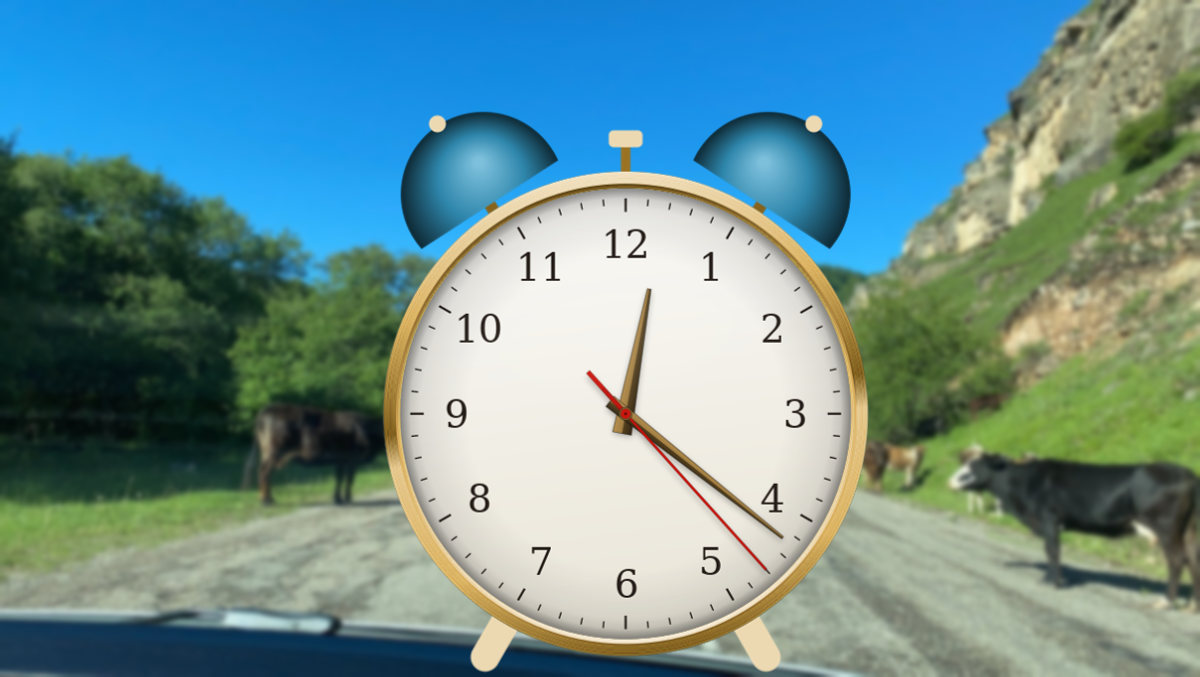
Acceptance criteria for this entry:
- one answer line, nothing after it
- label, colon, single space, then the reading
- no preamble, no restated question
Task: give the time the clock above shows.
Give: 12:21:23
